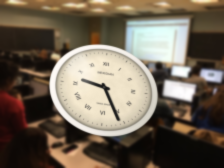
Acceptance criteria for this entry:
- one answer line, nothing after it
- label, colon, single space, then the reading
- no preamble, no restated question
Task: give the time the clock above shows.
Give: 9:26
